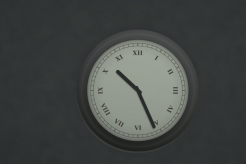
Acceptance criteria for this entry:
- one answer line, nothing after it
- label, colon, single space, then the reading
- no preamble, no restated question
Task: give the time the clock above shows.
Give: 10:26
